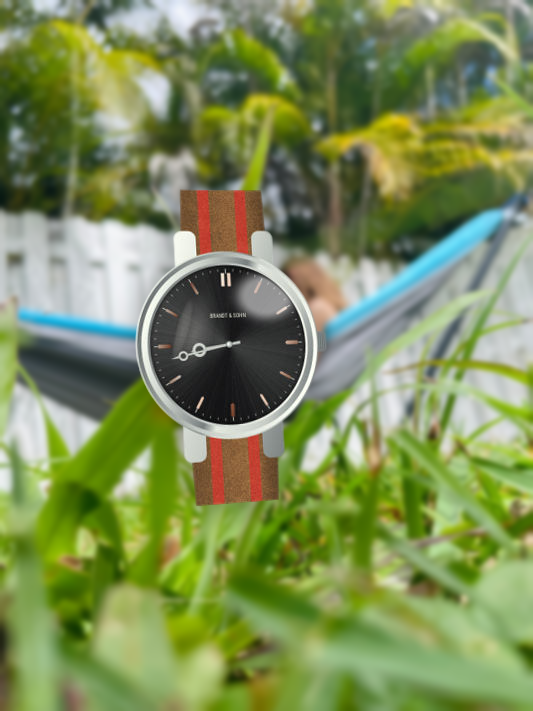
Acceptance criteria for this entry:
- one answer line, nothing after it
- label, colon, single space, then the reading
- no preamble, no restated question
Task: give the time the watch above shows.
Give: 8:43
